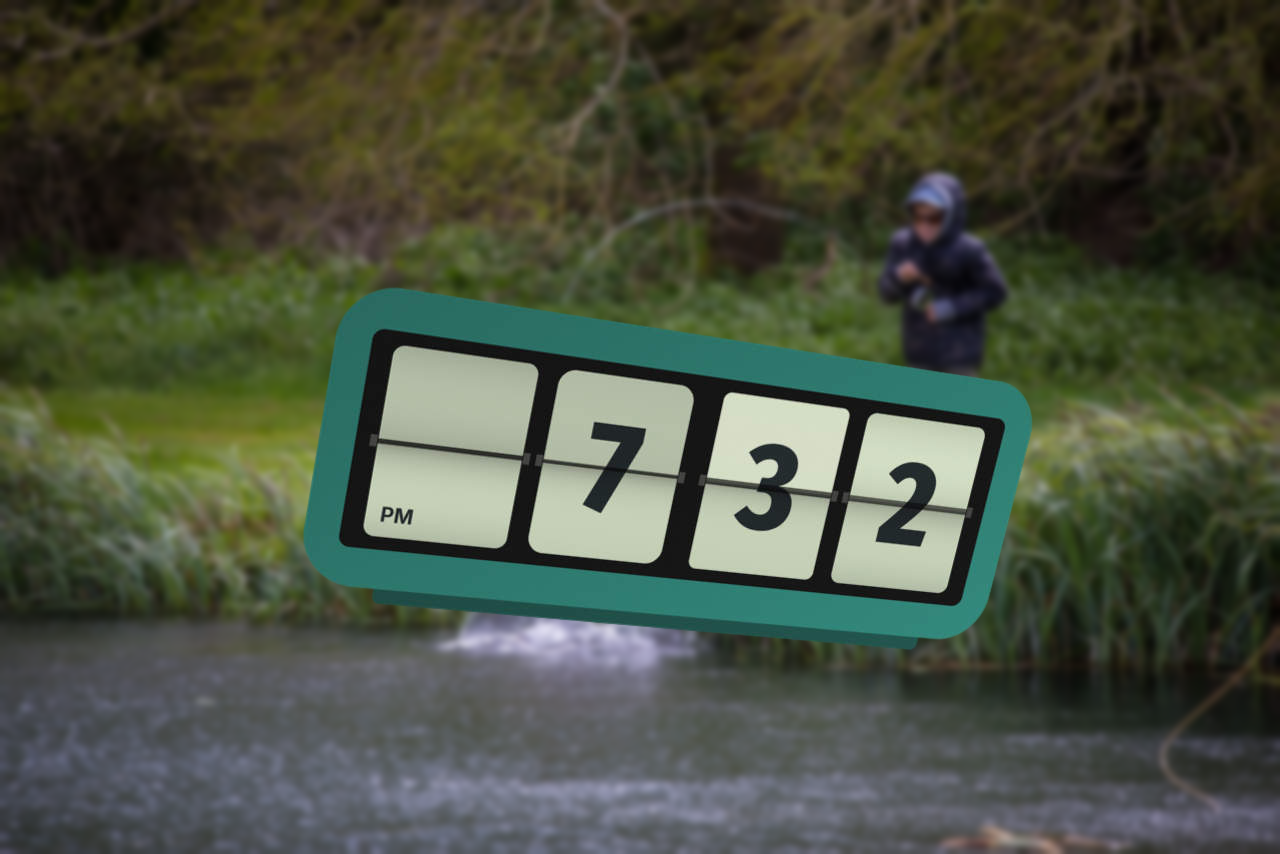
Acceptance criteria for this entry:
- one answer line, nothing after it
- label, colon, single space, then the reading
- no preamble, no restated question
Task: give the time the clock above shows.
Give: 7:32
